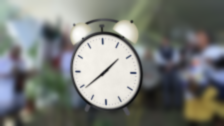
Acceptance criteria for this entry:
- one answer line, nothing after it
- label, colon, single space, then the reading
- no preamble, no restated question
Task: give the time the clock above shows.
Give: 1:39
